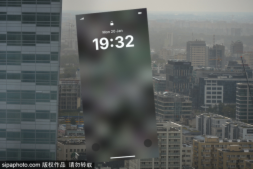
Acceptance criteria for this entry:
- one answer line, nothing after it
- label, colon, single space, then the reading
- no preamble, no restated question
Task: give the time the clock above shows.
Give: 19:32
